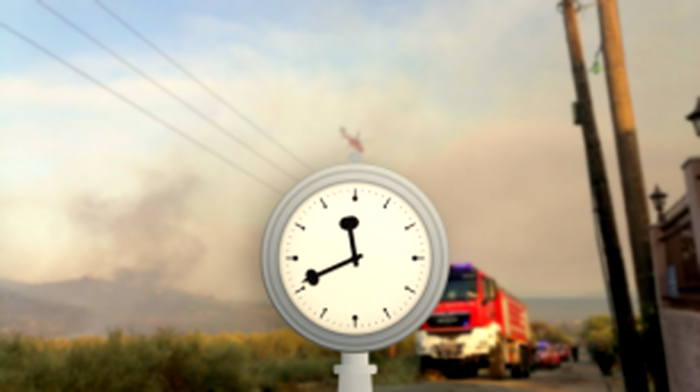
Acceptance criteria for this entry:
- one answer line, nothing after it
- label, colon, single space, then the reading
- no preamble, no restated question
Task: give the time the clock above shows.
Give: 11:41
